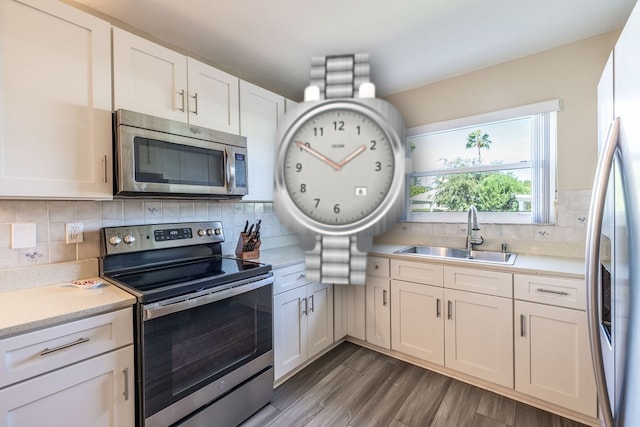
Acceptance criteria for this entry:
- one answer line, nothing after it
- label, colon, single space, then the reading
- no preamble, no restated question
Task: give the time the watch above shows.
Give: 1:50
